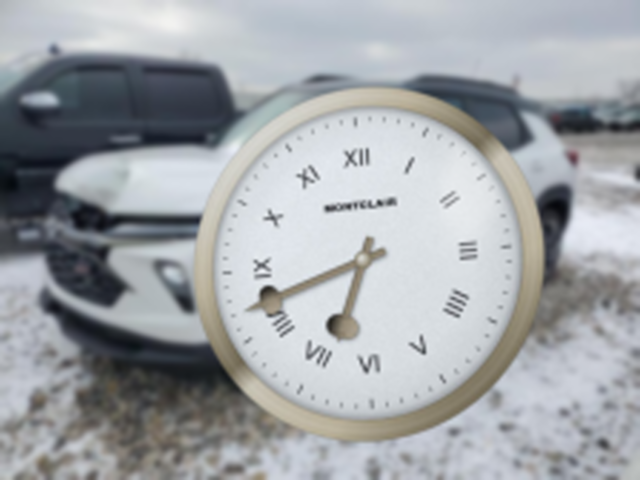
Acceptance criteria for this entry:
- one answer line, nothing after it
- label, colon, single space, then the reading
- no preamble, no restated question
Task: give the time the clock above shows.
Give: 6:42
